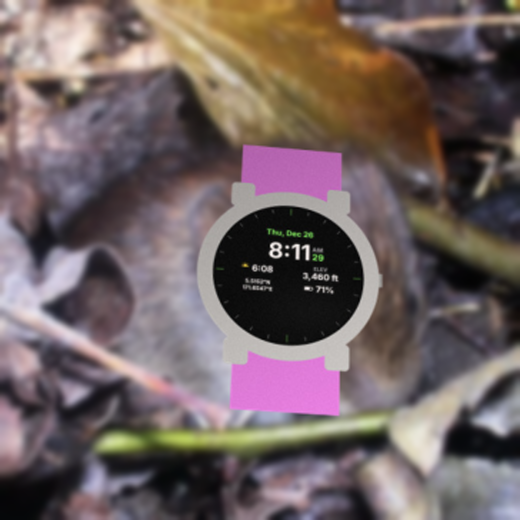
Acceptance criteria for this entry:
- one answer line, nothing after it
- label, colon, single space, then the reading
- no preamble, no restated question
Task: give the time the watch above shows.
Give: 8:11
